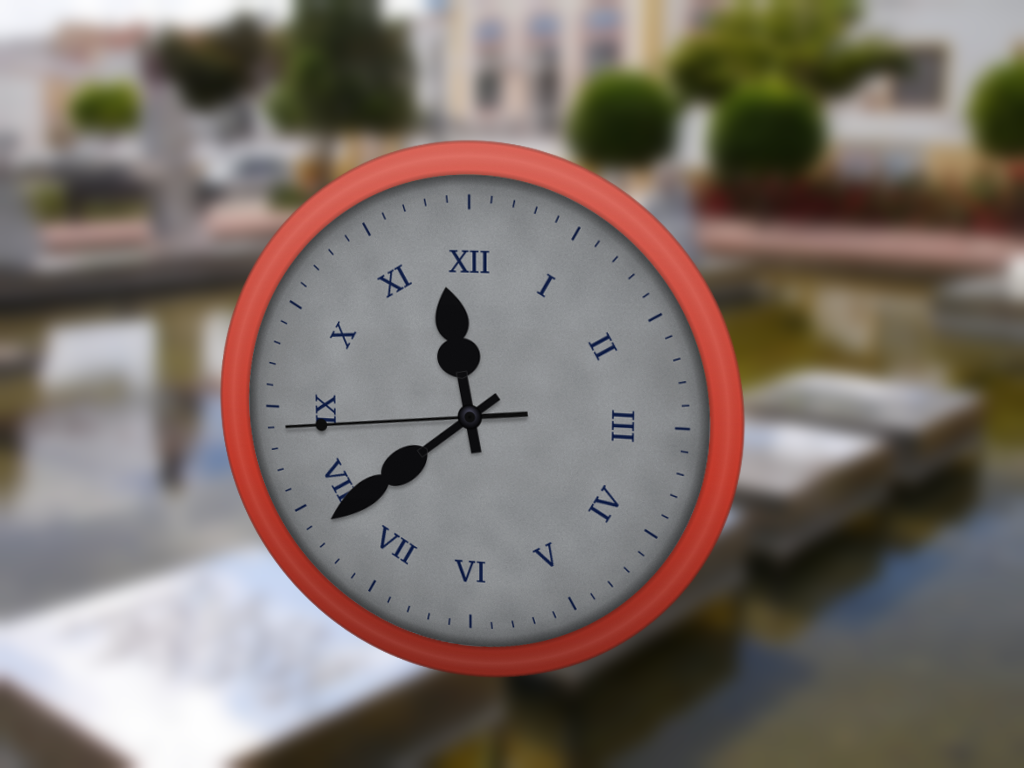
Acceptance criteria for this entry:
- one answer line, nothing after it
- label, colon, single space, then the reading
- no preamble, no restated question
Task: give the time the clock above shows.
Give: 11:38:44
